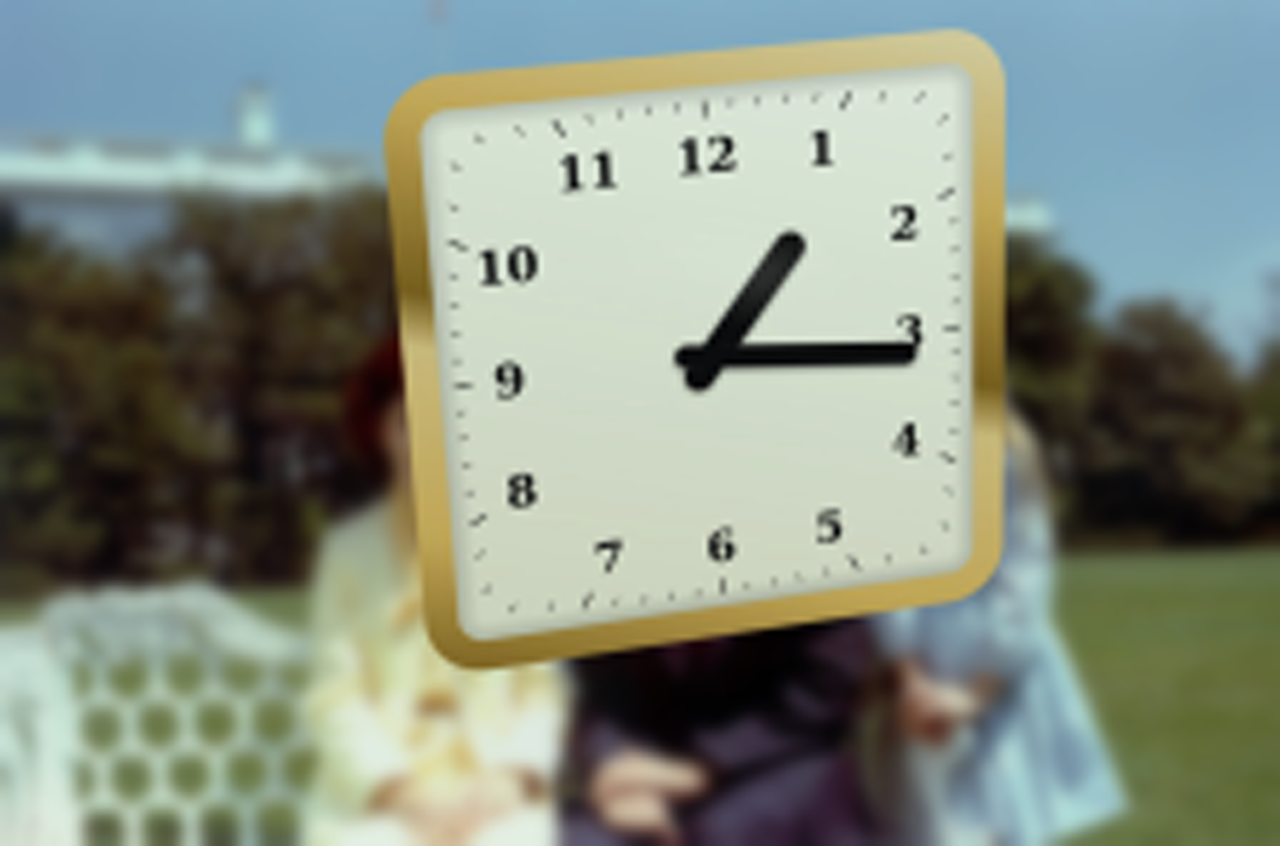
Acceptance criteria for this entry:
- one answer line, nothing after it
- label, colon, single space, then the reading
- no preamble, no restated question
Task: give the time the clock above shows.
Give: 1:16
